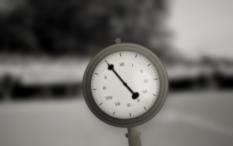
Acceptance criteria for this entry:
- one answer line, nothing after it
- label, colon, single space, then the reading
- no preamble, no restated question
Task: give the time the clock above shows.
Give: 4:55
